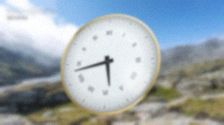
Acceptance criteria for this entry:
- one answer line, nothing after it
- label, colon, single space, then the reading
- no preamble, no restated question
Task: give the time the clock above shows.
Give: 5:43
